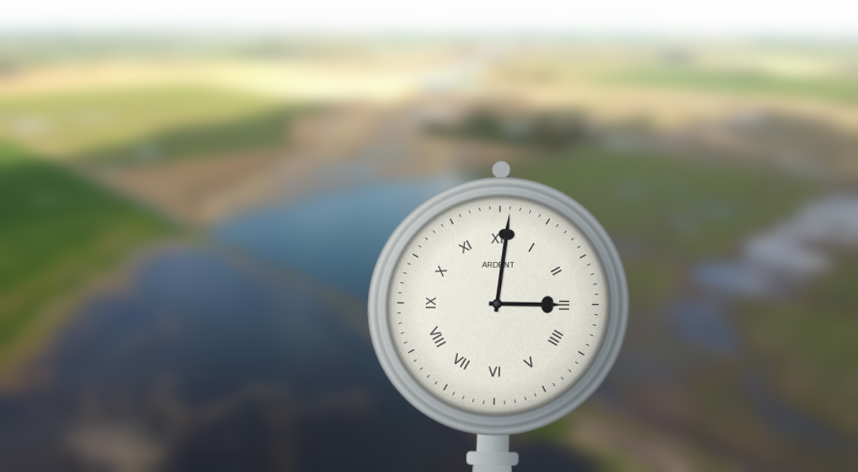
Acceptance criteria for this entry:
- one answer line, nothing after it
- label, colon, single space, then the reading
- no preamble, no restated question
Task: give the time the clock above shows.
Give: 3:01
